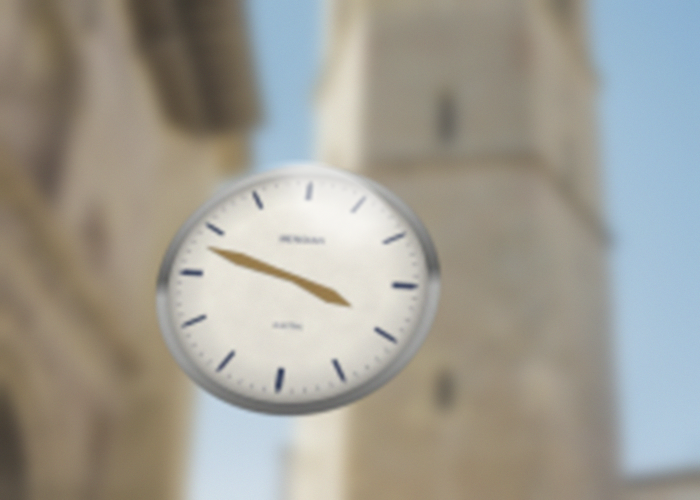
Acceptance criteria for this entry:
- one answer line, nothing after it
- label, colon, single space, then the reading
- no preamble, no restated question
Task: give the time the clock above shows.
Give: 3:48
